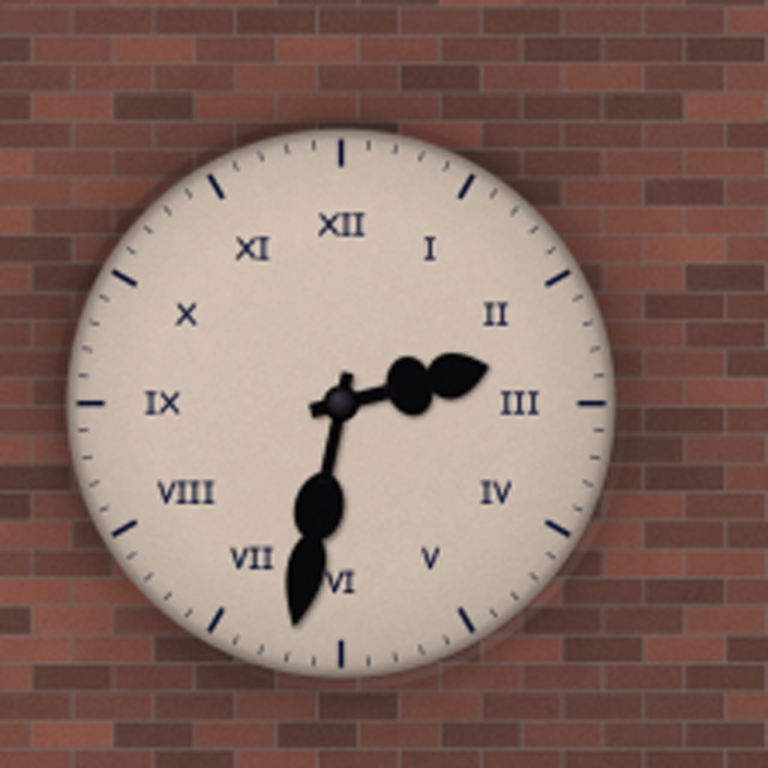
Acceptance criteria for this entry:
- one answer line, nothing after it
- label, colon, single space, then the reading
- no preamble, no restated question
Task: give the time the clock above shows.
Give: 2:32
